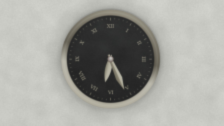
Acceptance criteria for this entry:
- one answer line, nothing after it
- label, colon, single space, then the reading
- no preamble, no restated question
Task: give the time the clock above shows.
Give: 6:26
